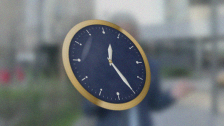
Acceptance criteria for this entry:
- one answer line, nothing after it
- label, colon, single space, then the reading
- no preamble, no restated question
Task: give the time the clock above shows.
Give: 12:25
